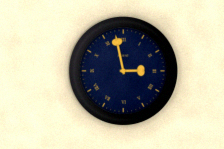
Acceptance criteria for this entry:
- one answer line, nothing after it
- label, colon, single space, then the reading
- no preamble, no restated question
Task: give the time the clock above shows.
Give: 2:58
